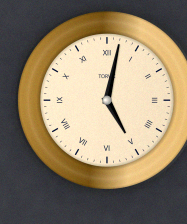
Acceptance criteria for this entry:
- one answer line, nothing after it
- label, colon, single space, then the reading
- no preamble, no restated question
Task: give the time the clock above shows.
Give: 5:02
